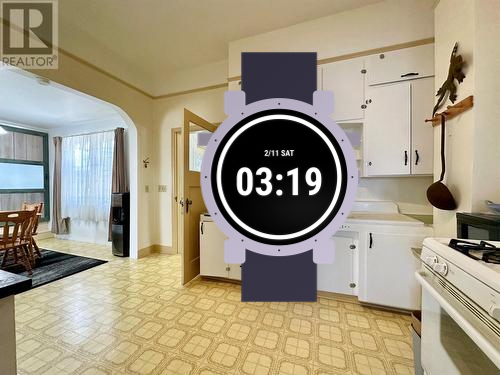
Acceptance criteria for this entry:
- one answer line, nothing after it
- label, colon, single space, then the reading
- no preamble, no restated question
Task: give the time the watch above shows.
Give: 3:19
